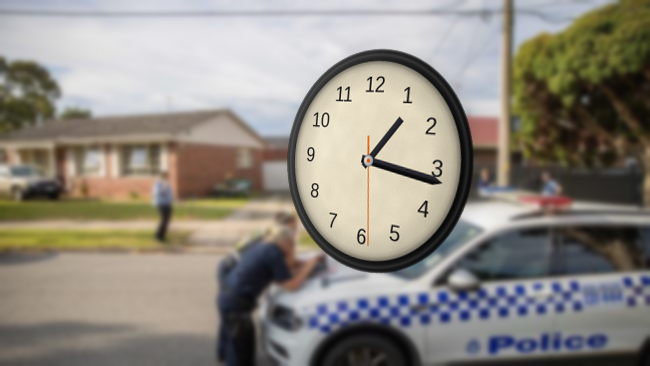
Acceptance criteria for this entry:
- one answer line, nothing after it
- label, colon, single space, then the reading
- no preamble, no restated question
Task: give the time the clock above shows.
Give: 1:16:29
